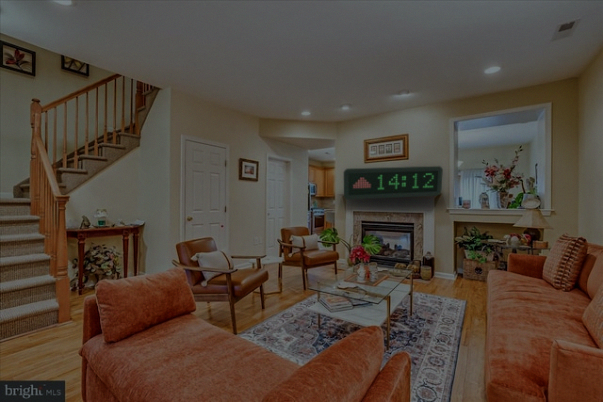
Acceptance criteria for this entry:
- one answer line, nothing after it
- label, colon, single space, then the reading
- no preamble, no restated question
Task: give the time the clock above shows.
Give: 14:12
